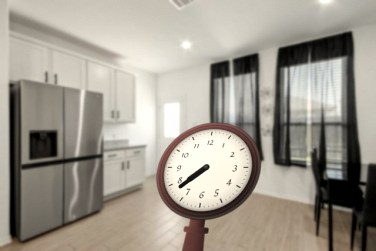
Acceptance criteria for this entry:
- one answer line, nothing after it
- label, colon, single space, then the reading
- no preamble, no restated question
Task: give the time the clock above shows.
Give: 7:38
